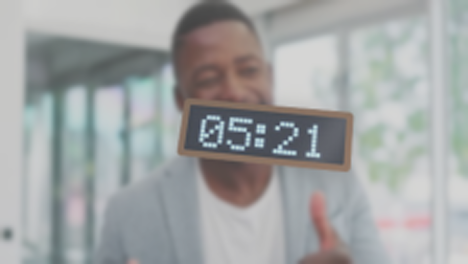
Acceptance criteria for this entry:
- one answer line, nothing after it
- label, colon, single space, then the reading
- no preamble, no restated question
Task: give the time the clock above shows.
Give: 5:21
